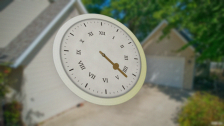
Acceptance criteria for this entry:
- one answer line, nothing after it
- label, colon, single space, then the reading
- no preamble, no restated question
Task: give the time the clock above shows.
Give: 4:22
